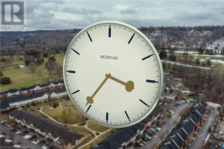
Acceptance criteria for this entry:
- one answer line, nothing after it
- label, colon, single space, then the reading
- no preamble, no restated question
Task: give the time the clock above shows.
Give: 3:36
